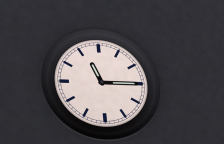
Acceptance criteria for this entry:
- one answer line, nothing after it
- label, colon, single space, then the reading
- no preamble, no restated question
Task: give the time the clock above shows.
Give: 11:15
